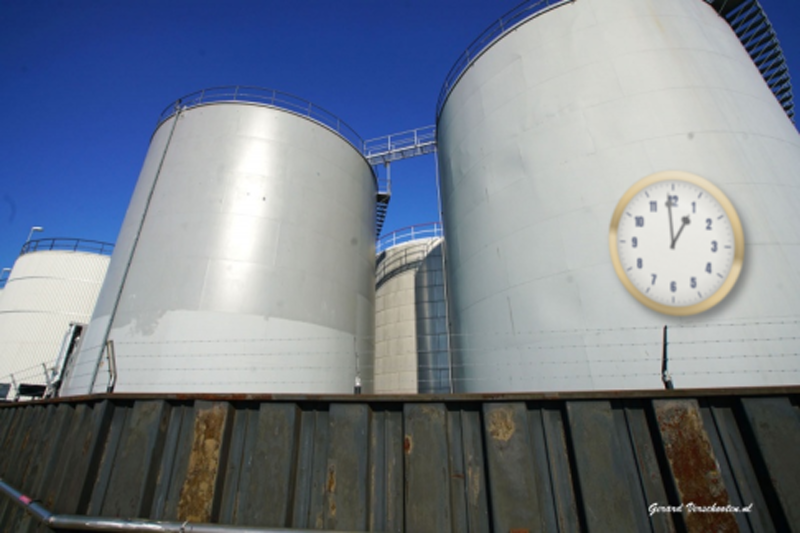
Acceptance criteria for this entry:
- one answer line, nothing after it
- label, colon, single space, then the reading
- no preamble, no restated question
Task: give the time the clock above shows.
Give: 12:59
